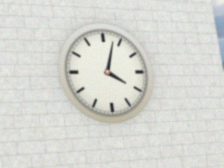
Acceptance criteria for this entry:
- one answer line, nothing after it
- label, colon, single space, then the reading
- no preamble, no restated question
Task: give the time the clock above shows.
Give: 4:03
